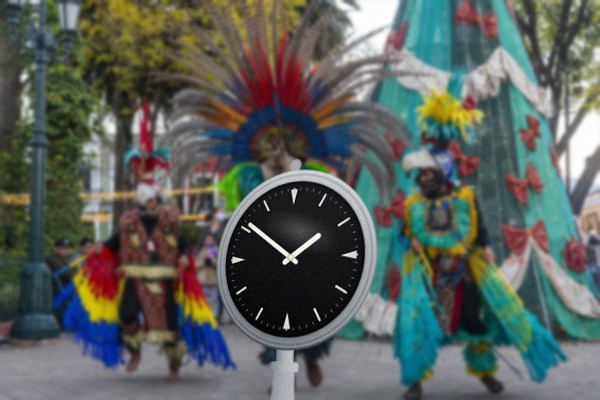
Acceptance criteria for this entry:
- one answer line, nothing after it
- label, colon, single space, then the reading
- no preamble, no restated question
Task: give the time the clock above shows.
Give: 1:51
